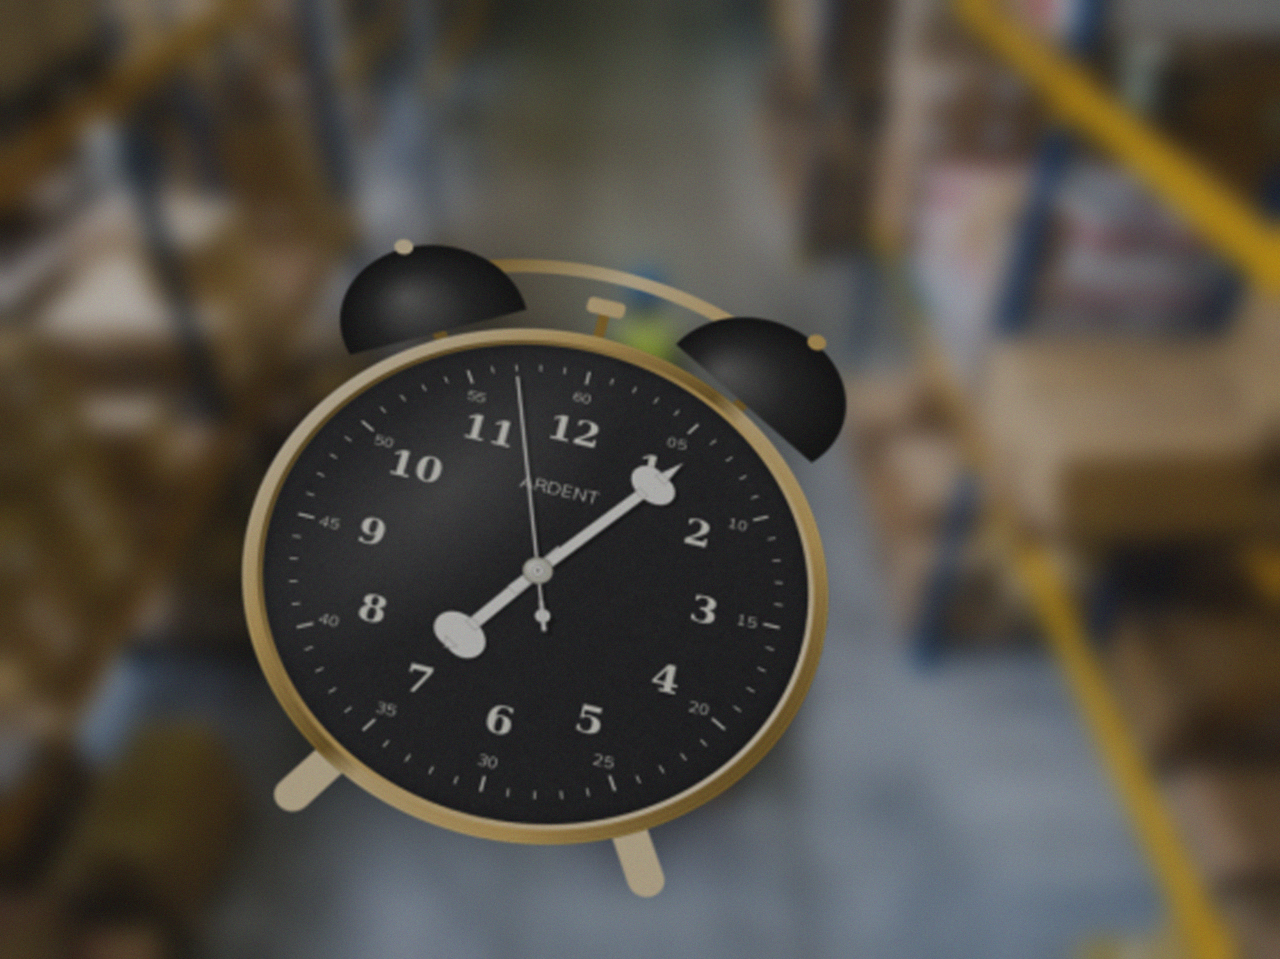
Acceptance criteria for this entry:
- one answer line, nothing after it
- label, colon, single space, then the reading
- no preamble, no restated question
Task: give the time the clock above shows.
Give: 7:05:57
